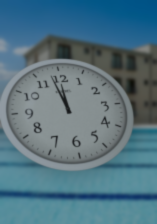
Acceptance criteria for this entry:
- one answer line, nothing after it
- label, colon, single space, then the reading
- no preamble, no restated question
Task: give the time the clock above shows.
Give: 11:58
